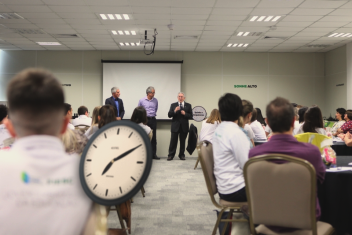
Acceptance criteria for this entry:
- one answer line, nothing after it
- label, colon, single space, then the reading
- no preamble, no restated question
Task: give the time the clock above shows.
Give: 7:10
